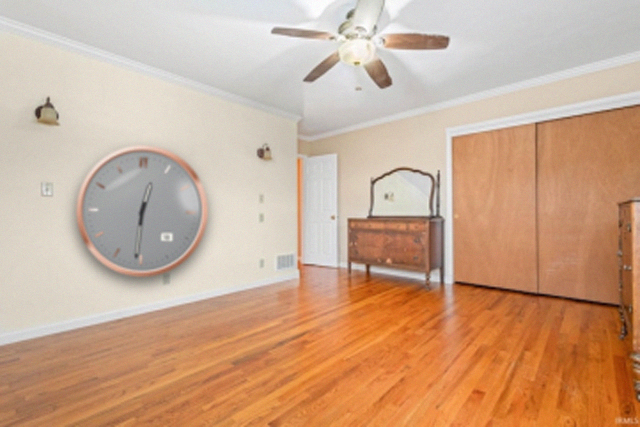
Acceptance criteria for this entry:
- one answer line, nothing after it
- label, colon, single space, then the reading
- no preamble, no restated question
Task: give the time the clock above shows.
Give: 12:31
